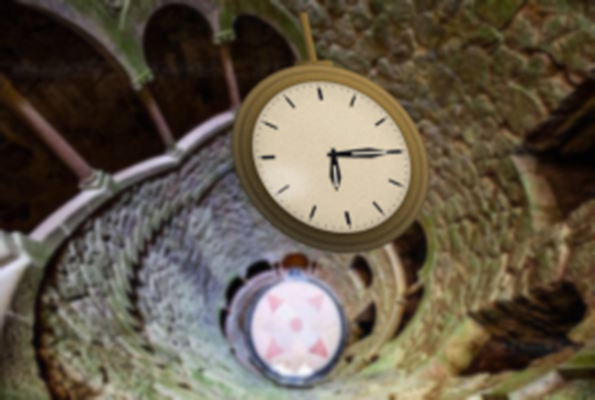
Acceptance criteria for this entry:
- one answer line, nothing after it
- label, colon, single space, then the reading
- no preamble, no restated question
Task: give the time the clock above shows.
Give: 6:15
